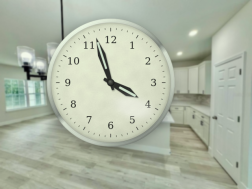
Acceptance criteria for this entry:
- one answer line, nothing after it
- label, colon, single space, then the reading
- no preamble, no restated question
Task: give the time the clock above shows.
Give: 3:57
